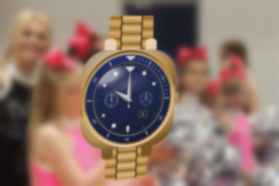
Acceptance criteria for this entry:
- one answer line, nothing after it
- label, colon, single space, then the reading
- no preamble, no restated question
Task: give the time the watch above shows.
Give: 10:00
